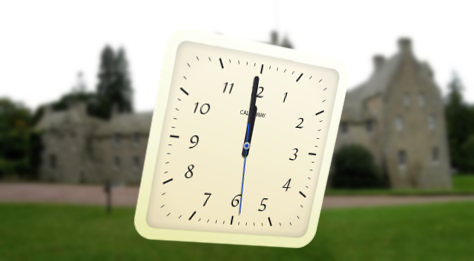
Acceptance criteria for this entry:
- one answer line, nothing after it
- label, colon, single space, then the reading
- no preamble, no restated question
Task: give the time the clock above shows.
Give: 11:59:29
